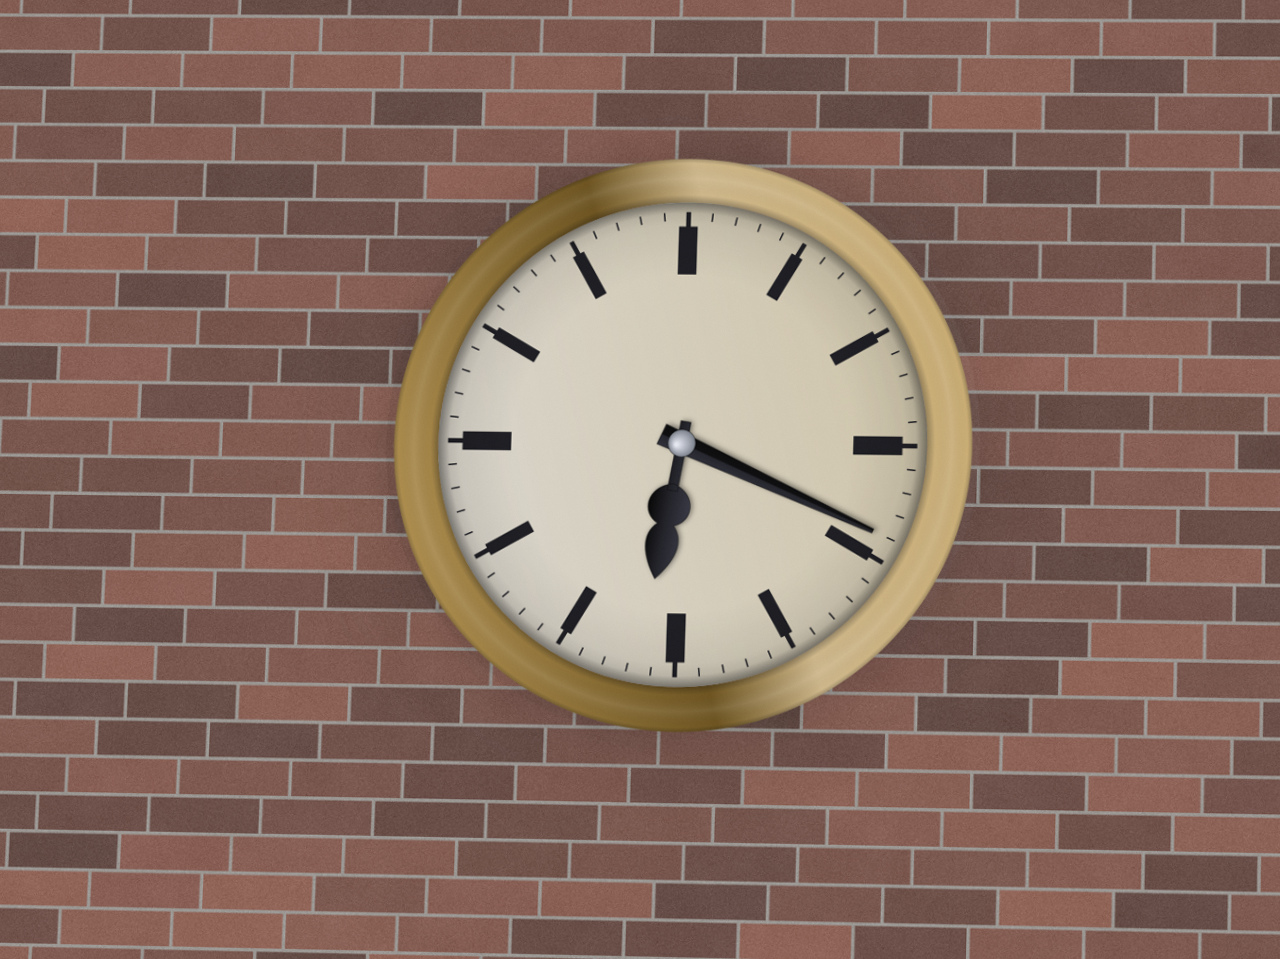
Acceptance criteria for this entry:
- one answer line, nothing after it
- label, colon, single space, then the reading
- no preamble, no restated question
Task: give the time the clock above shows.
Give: 6:19
